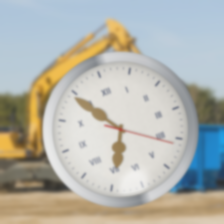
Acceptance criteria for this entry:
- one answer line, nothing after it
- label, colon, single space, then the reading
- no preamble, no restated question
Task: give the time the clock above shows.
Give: 6:54:21
